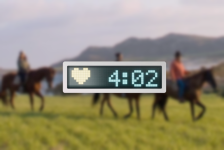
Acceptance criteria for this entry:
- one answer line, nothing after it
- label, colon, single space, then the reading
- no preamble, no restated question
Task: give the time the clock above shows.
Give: 4:02
